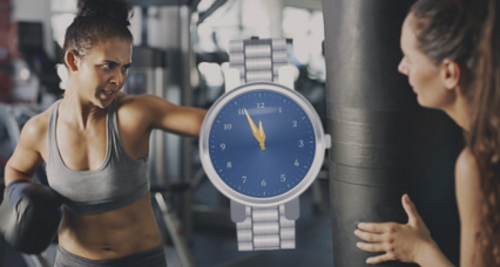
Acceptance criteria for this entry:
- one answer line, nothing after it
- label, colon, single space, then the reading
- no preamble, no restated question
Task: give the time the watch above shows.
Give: 11:56
